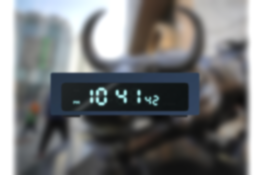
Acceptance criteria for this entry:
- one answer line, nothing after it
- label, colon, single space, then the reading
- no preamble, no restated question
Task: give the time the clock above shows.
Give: 10:41
